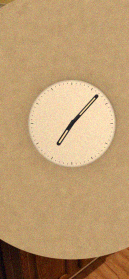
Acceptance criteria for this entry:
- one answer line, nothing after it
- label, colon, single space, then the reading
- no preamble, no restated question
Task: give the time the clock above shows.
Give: 7:07
